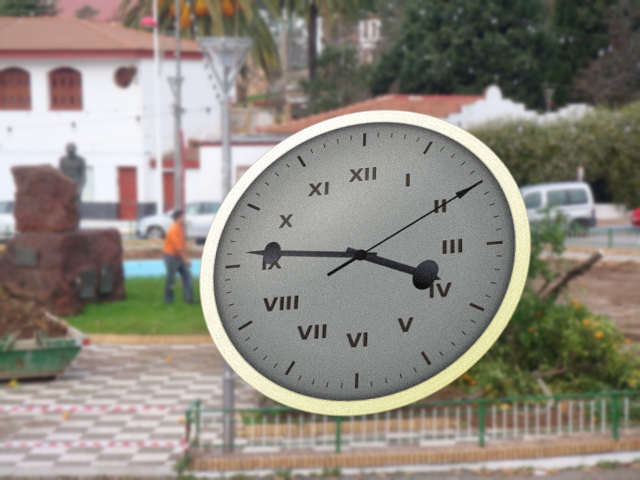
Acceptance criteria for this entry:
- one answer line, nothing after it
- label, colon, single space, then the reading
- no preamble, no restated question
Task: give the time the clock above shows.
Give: 3:46:10
